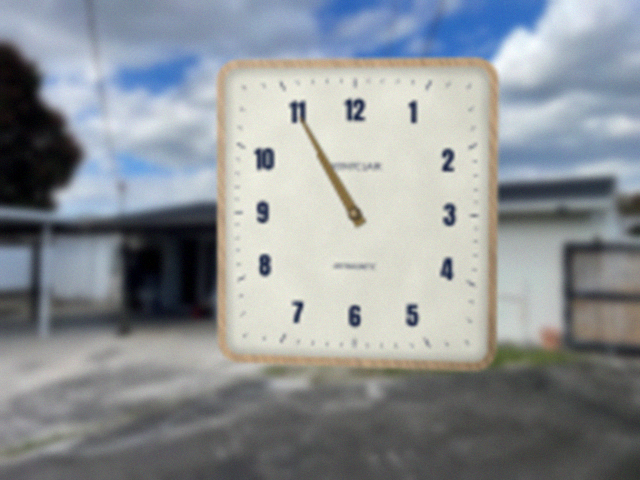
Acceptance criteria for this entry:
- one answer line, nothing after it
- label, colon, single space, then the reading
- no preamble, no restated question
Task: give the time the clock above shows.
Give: 10:55
